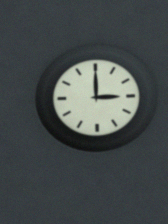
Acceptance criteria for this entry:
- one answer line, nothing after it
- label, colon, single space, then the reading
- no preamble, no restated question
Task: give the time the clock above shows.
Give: 3:00
